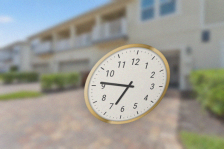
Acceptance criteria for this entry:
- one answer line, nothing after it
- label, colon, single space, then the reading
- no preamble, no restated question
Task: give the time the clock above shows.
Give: 6:46
